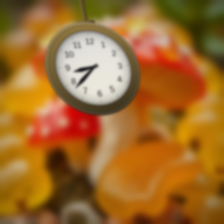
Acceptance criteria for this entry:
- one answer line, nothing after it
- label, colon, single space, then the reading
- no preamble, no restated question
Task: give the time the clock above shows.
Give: 8:38
